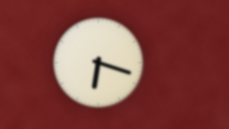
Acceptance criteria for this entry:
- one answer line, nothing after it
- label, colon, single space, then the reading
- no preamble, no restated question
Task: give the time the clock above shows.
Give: 6:18
